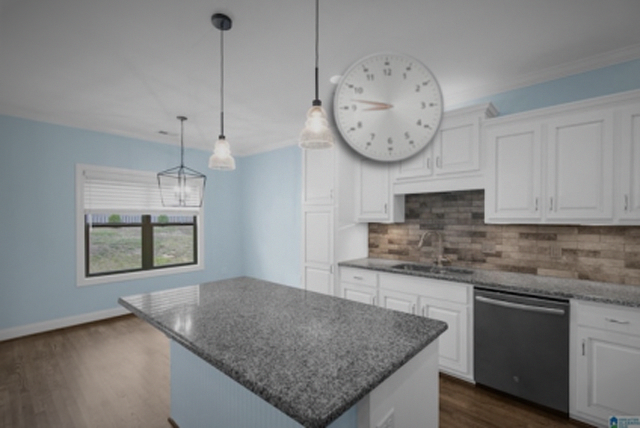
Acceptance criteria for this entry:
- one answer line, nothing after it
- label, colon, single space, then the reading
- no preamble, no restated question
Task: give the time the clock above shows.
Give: 8:47
